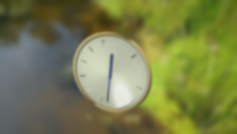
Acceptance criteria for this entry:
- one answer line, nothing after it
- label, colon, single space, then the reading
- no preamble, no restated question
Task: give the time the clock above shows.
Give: 12:33
